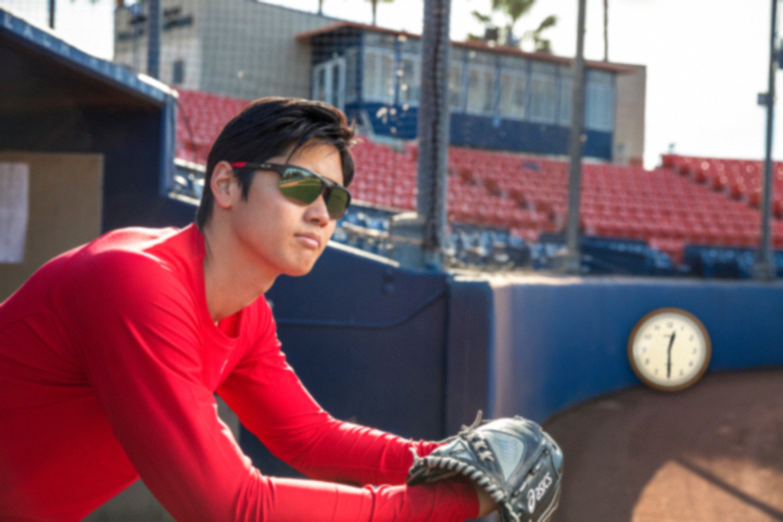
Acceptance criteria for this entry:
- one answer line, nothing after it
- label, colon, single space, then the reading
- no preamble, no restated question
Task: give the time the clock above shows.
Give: 12:30
